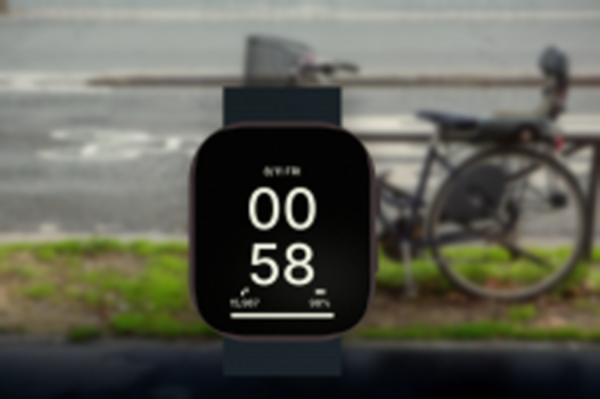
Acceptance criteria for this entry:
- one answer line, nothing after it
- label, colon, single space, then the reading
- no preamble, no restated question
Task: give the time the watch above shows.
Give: 0:58
